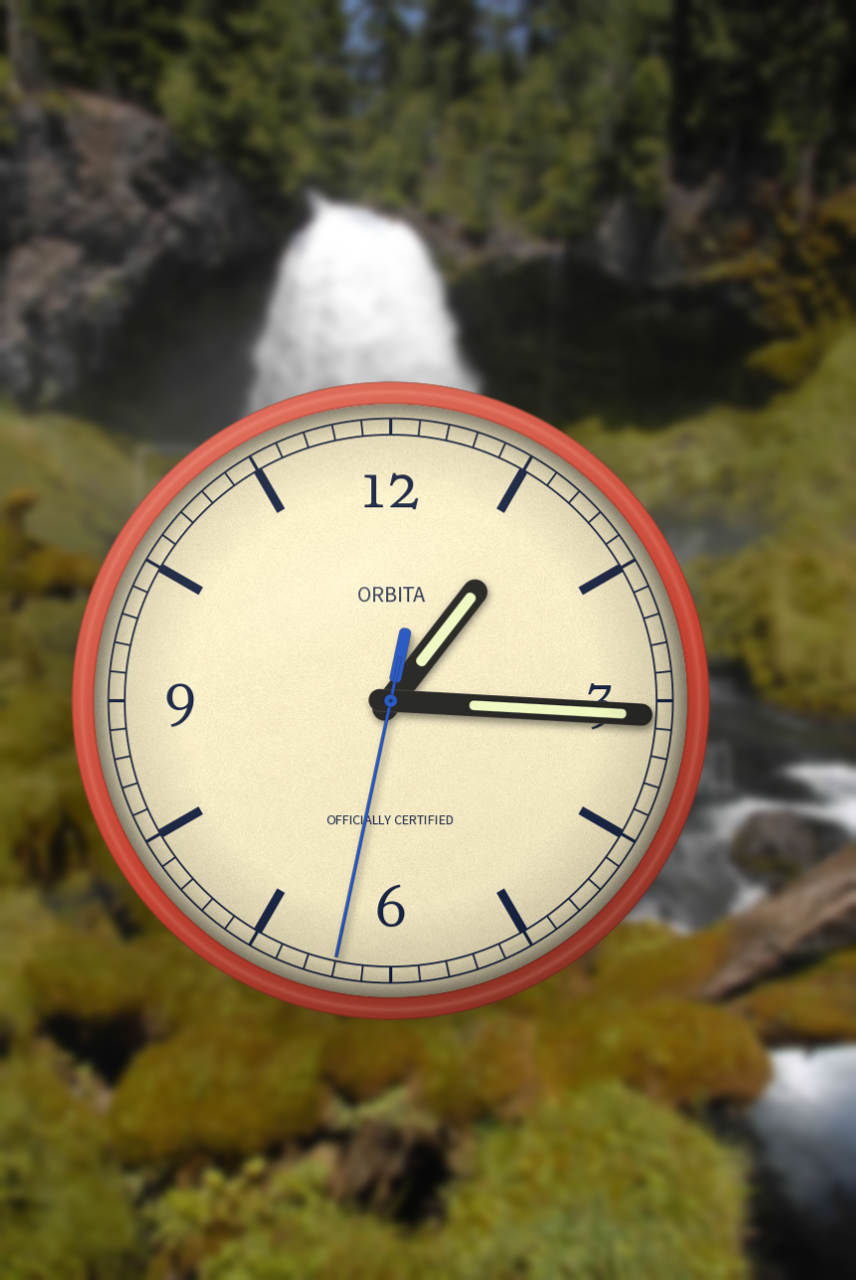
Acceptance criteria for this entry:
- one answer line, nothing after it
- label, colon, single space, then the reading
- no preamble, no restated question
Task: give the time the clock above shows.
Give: 1:15:32
